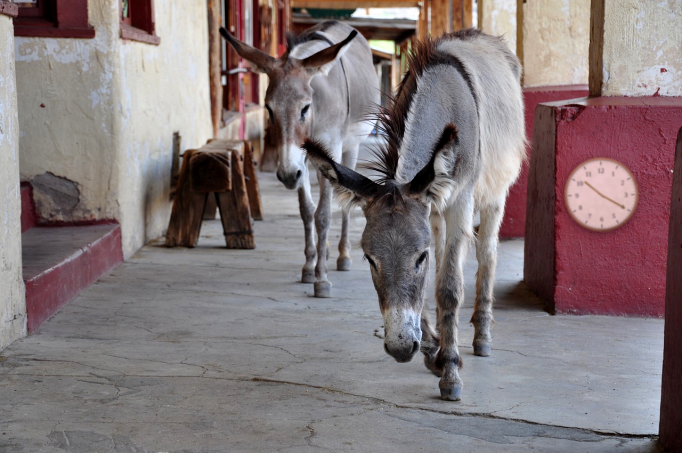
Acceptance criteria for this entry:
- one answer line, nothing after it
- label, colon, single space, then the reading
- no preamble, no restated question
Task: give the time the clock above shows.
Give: 10:20
